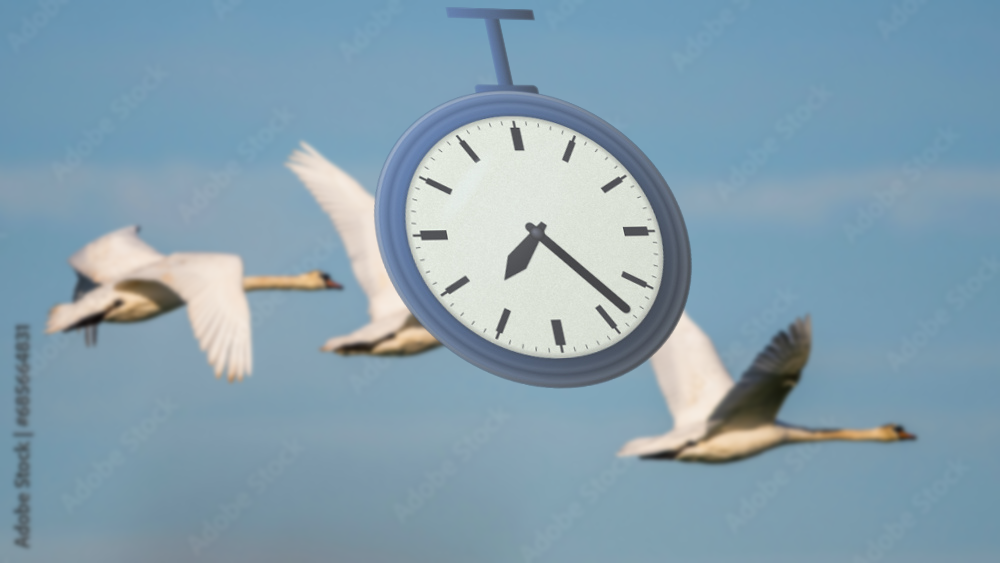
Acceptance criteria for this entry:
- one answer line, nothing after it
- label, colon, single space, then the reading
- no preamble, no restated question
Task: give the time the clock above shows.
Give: 7:23
